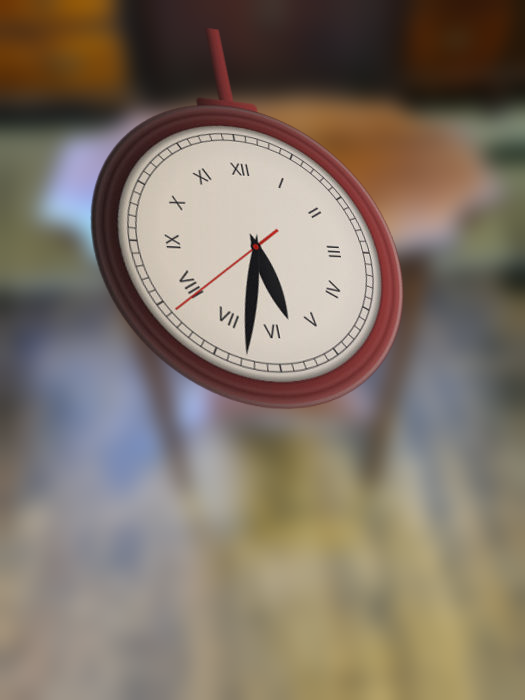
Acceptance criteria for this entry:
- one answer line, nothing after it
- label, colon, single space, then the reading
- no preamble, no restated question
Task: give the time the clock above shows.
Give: 5:32:39
